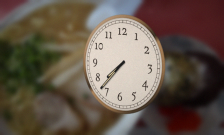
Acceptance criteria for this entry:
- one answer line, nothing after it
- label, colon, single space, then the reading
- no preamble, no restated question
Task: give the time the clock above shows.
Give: 7:37
